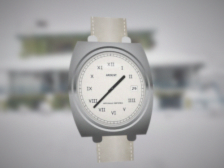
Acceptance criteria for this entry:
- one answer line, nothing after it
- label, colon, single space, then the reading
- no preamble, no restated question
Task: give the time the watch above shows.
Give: 1:38
